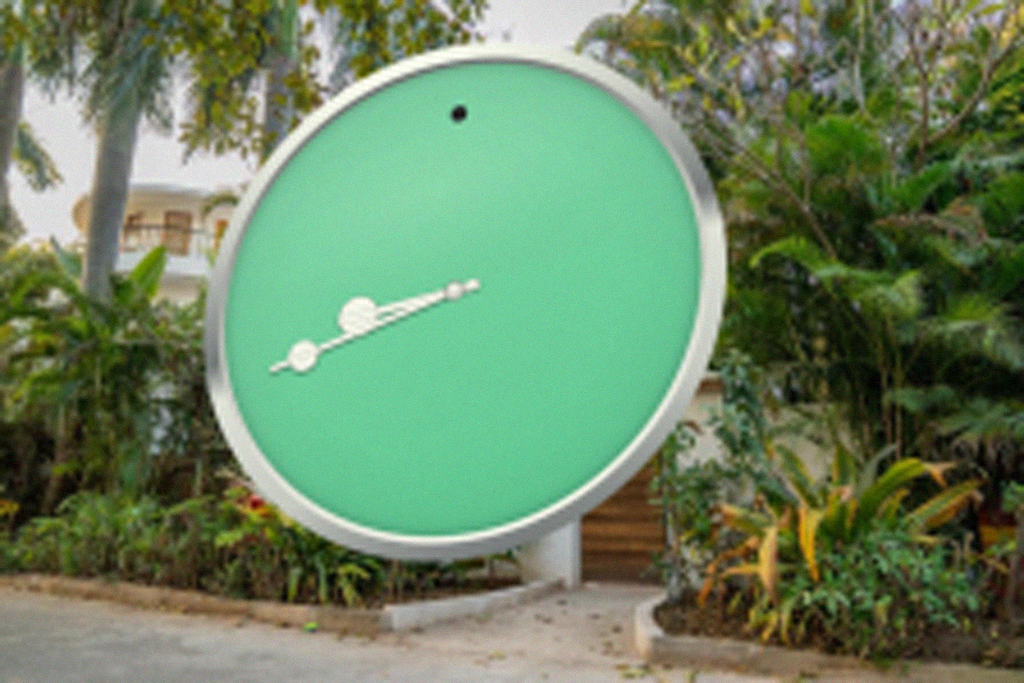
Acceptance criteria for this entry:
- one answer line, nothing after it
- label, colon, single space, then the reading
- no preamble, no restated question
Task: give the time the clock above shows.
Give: 8:42
